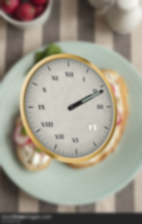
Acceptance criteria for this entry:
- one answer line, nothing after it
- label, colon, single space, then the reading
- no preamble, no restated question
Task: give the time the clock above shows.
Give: 2:11
